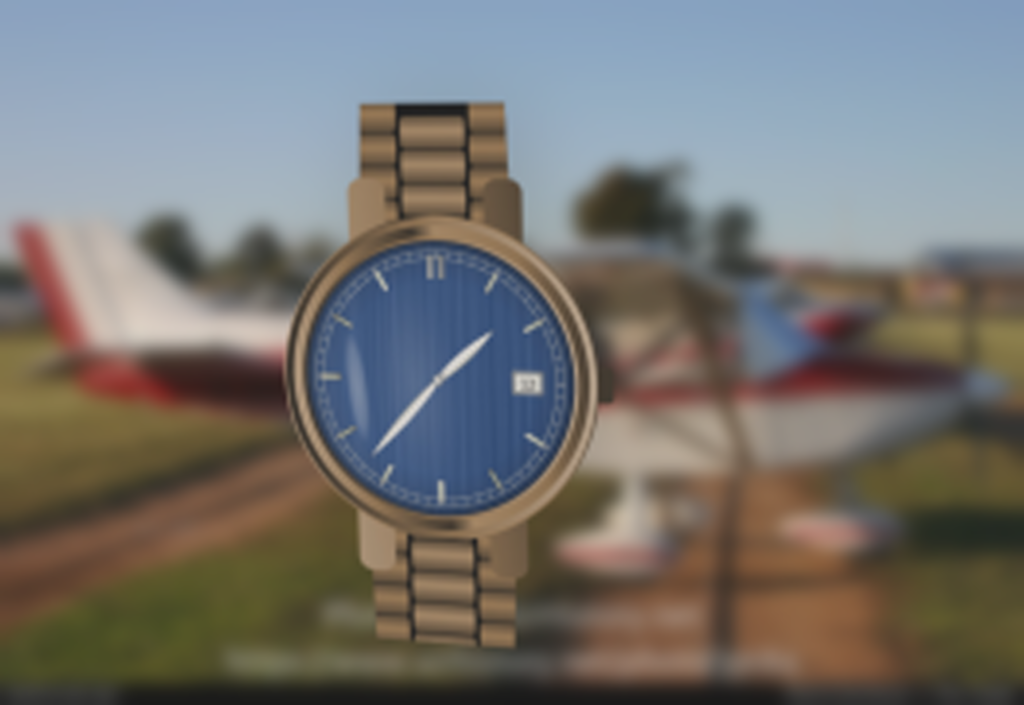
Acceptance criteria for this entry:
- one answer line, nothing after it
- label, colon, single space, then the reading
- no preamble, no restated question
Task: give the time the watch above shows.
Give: 1:37
